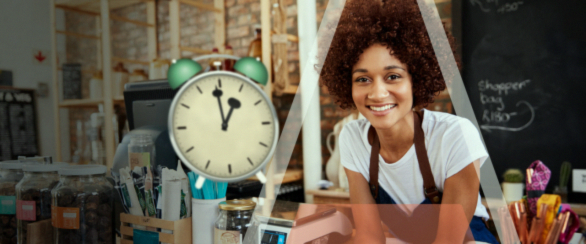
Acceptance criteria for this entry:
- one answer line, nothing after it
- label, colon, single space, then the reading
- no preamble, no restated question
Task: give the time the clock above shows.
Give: 12:59
